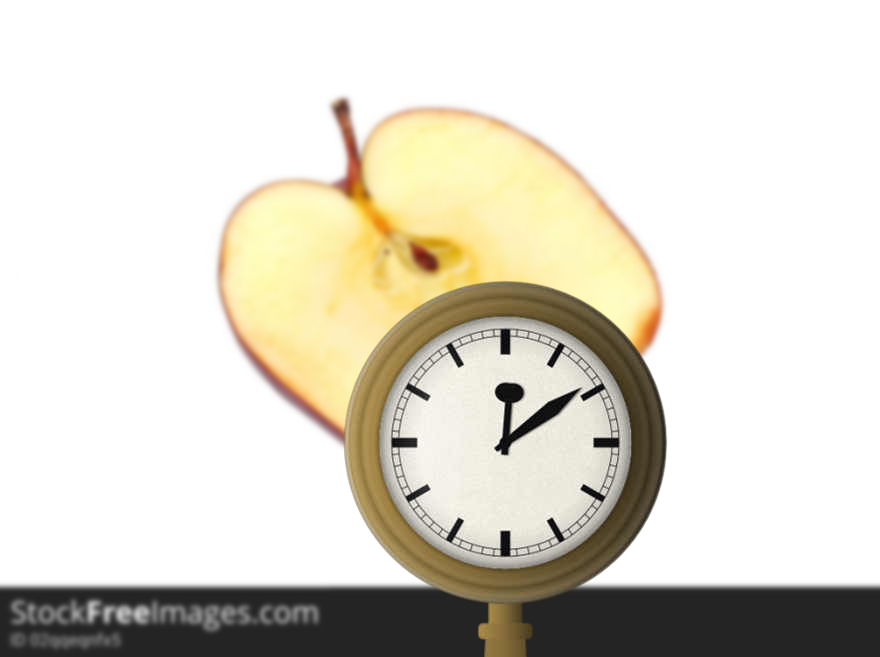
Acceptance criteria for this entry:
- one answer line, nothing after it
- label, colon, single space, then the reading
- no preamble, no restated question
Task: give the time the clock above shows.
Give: 12:09
